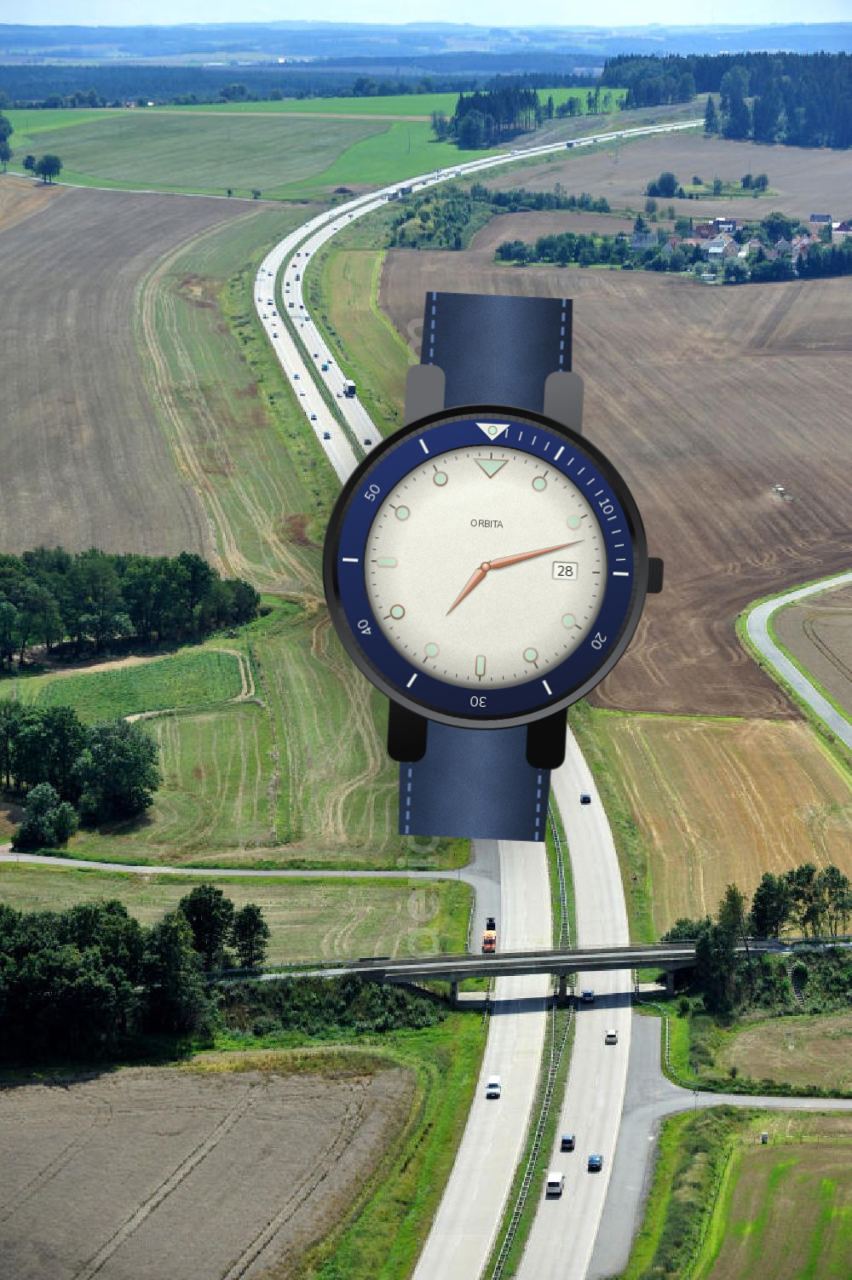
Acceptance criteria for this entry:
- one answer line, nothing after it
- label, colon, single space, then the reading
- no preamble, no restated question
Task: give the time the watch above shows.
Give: 7:12
